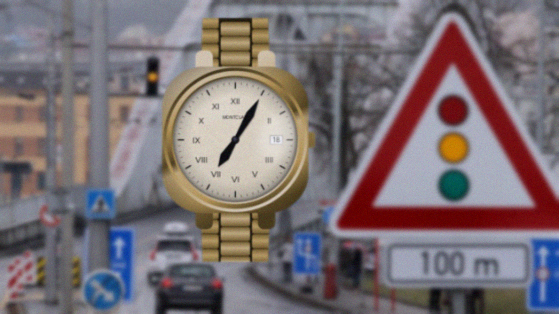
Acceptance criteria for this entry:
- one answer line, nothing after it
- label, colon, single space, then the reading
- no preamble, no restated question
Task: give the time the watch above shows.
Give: 7:05
